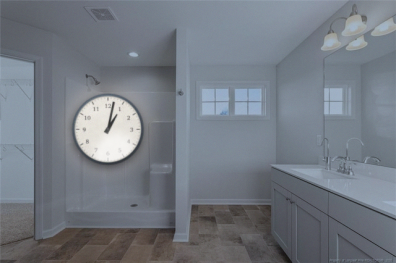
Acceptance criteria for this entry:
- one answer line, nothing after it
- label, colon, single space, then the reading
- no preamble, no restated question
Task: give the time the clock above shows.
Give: 1:02
